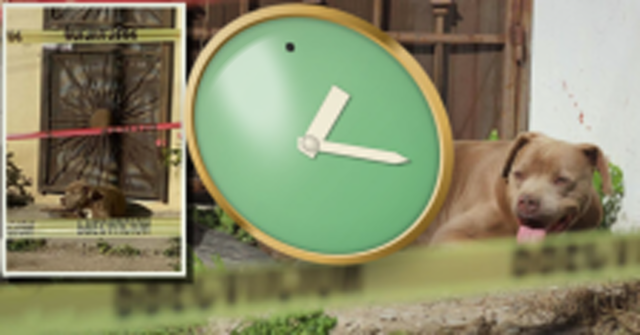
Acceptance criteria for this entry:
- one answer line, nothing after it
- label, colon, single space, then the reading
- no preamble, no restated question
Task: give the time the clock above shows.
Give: 1:17
